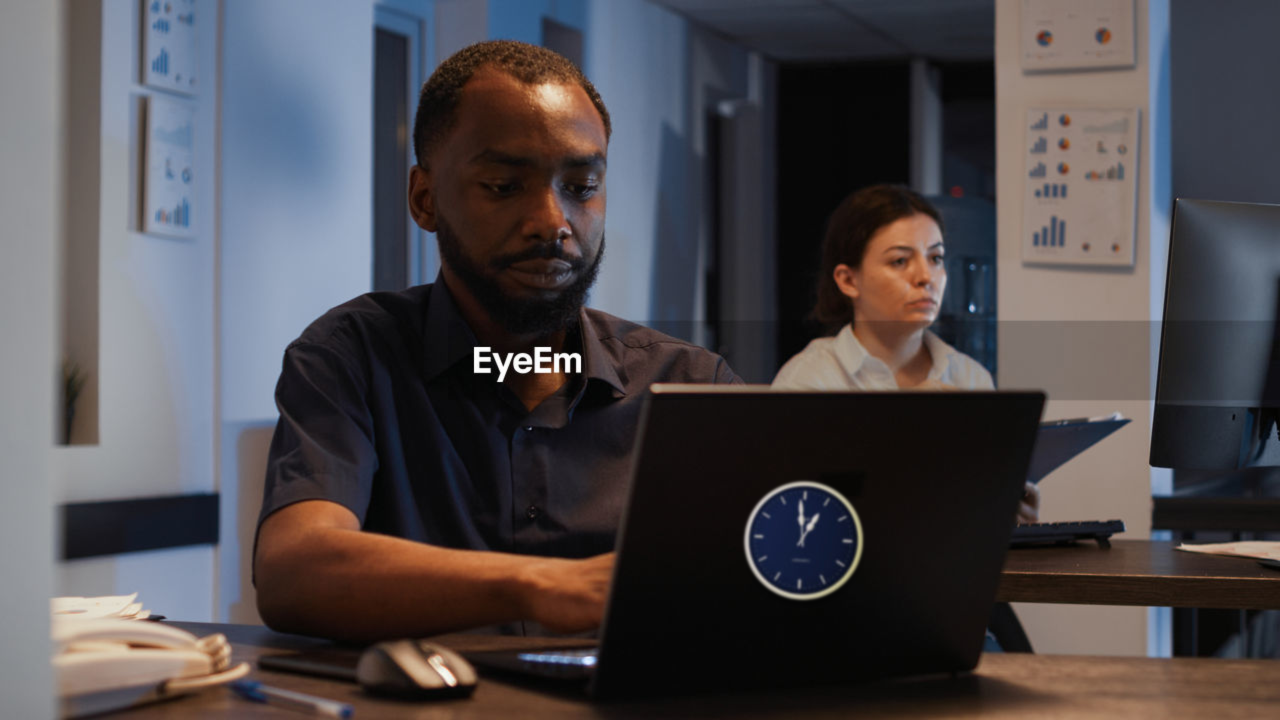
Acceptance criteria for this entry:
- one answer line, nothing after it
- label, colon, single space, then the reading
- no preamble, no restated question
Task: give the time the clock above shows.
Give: 12:59
